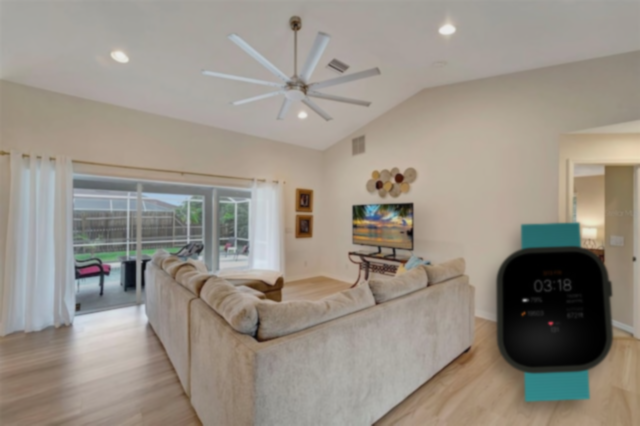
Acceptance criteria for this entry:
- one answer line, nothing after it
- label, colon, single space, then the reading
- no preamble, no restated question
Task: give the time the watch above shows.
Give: 3:18
